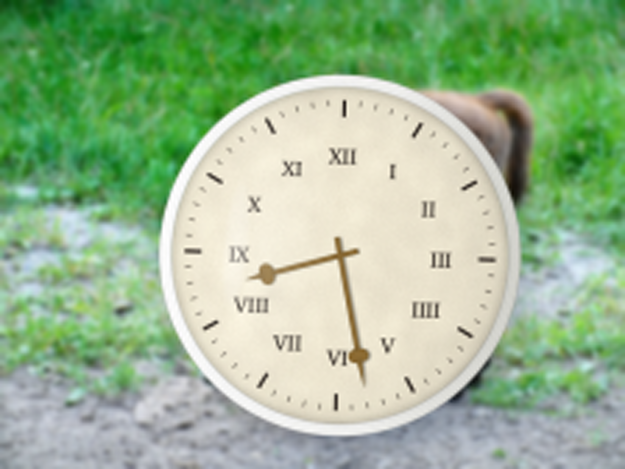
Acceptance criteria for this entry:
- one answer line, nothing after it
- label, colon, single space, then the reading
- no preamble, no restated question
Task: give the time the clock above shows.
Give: 8:28
